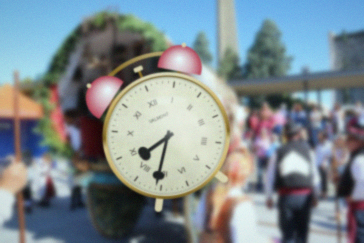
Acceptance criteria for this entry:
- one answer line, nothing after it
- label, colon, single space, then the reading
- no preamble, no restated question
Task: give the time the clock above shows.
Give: 8:36
